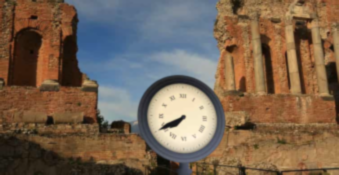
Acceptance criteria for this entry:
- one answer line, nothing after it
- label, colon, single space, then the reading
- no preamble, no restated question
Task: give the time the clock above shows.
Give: 7:40
